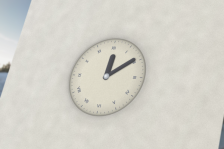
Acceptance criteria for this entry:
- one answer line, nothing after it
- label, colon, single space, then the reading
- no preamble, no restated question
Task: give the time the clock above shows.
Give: 12:09
